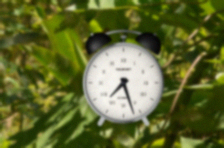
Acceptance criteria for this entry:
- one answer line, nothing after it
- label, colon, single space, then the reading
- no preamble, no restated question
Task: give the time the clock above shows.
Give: 7:27
